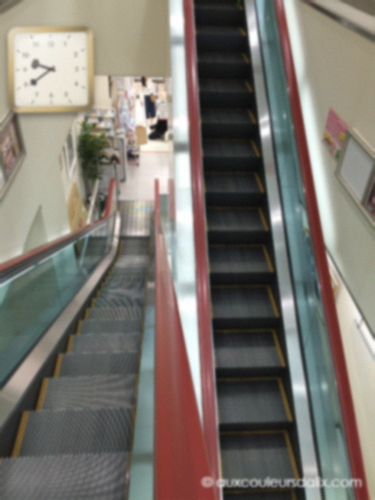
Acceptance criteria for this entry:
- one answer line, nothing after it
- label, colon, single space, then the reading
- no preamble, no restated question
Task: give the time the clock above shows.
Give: 9:39
